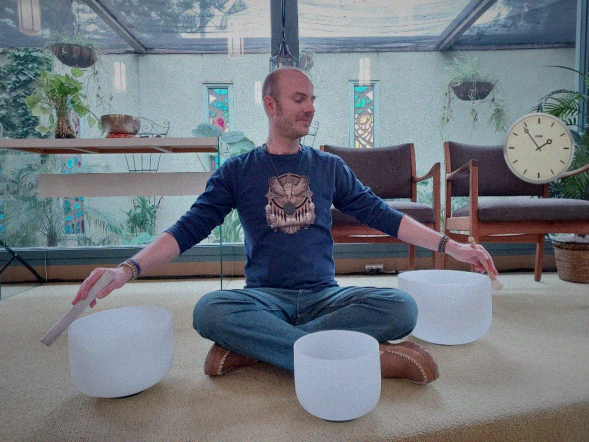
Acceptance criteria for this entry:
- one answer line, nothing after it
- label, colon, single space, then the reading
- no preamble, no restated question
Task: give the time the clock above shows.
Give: 1:54
